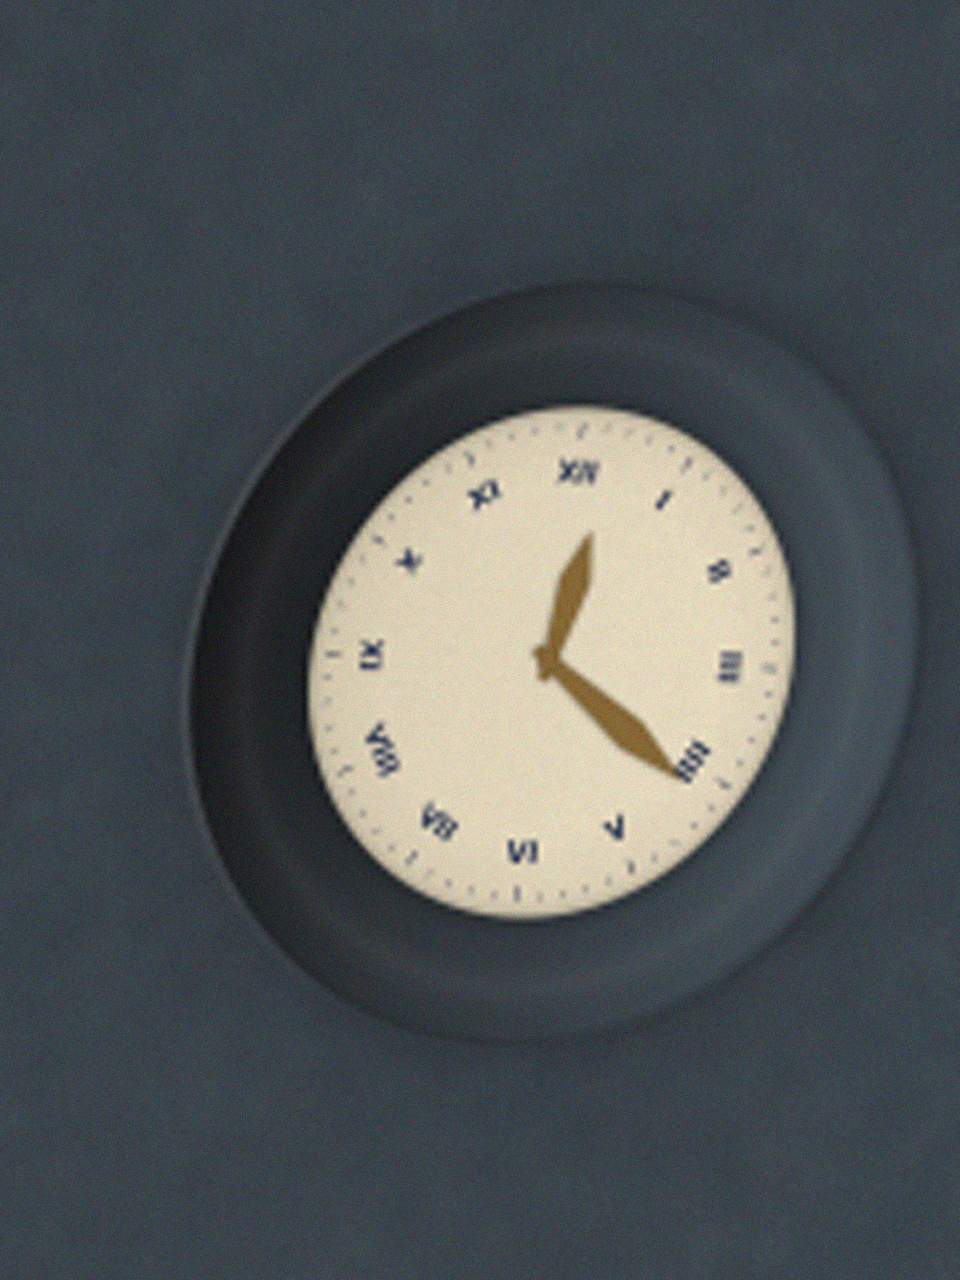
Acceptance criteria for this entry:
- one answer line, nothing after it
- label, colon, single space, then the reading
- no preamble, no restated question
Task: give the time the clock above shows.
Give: 12:21
